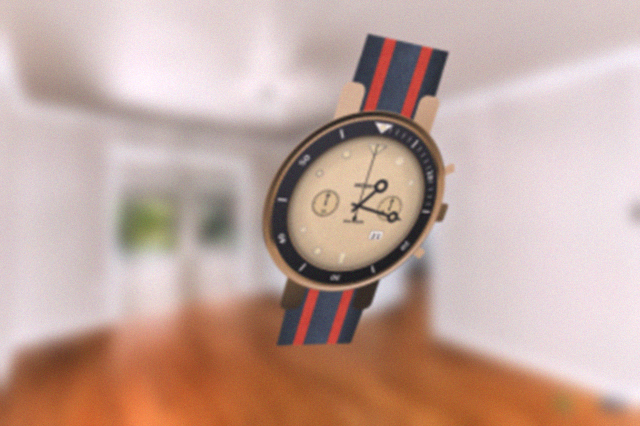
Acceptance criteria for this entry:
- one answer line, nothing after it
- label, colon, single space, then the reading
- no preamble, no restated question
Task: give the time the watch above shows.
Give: 1:17
